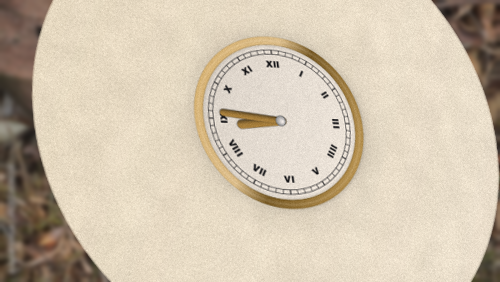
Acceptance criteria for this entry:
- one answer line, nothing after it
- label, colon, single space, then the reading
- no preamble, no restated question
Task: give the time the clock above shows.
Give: 8:46
